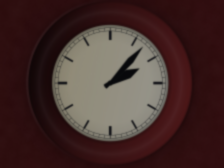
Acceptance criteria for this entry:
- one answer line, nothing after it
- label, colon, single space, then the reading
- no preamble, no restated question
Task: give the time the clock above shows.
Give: 2:07
